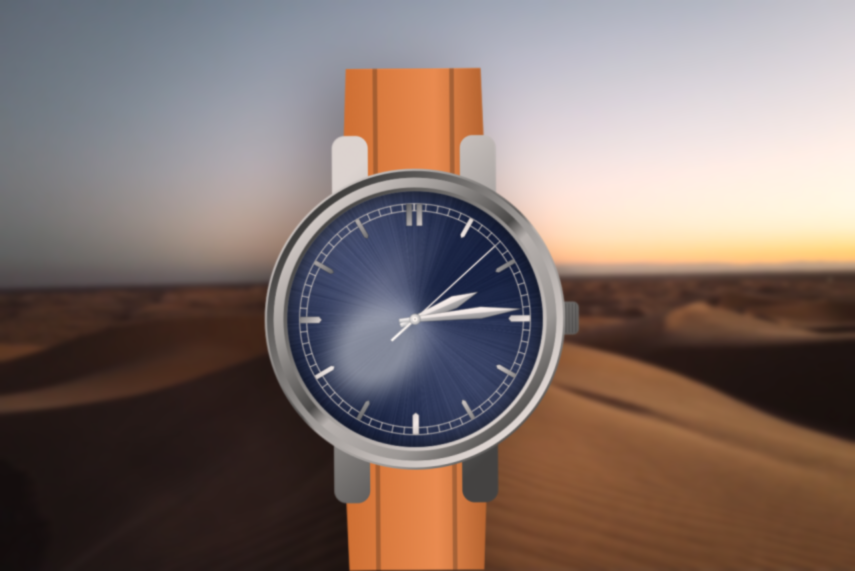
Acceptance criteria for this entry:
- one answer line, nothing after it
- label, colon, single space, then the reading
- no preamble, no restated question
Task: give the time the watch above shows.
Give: 2:14:08
